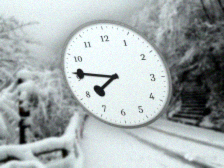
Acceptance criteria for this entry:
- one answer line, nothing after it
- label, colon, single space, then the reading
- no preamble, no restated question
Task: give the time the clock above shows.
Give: 7:46
